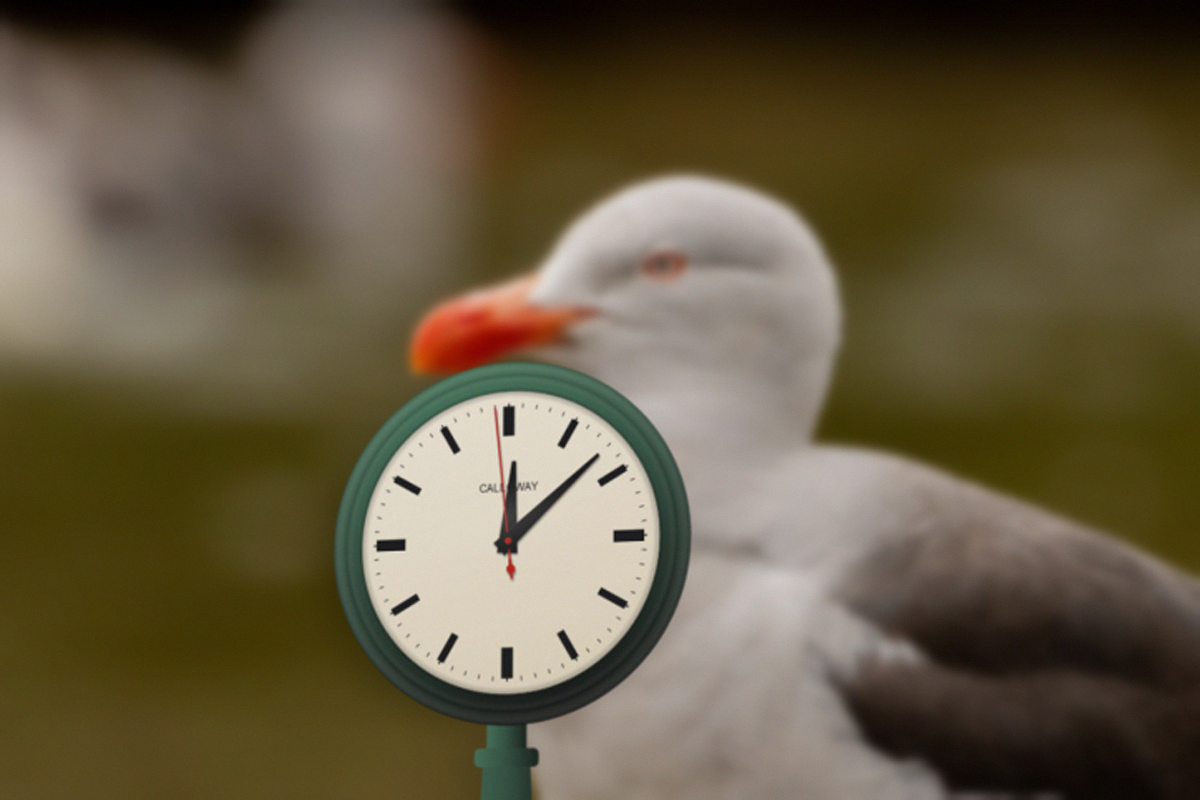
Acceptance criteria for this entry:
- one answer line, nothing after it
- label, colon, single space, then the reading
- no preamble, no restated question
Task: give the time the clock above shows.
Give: 12:07:59
